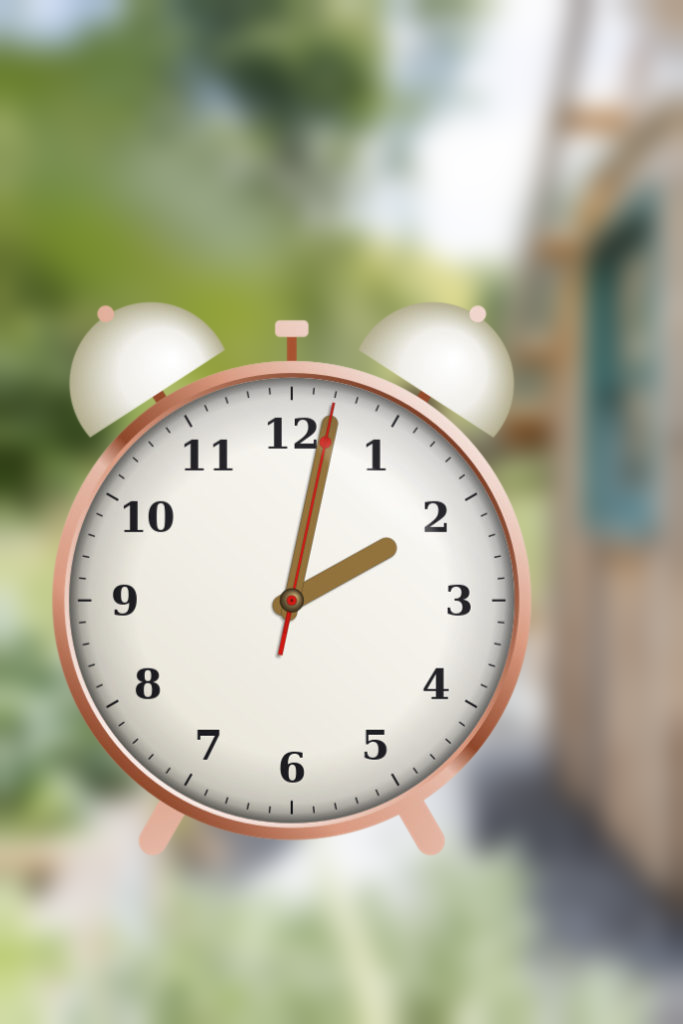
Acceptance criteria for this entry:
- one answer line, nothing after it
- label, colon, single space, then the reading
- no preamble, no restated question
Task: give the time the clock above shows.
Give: 2:02:02
